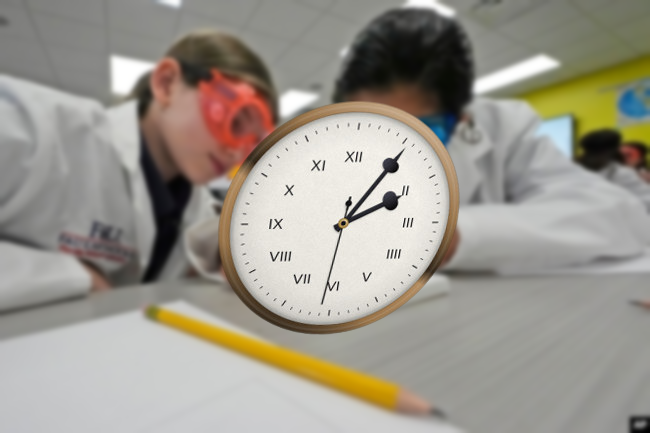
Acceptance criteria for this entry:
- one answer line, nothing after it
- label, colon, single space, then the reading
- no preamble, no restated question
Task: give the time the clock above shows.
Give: 2:05:31
